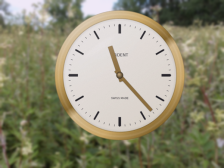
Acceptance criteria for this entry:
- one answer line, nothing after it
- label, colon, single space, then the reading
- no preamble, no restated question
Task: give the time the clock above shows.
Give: 11:23
